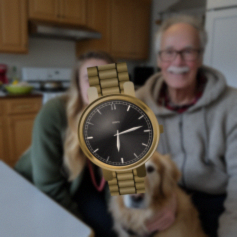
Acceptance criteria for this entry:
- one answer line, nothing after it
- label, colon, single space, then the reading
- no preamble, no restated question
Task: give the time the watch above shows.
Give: 6:13
